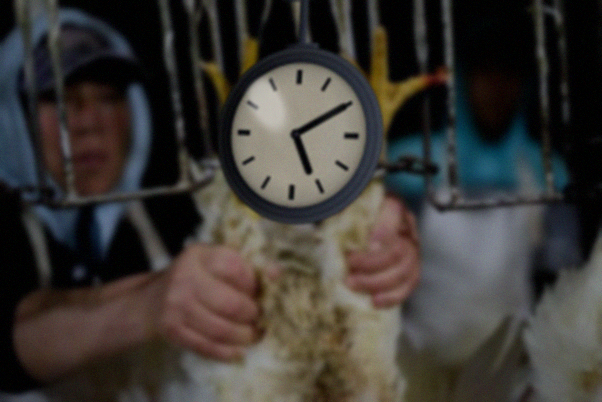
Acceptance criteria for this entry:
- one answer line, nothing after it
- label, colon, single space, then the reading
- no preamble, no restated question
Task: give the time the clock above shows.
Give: 5:10
